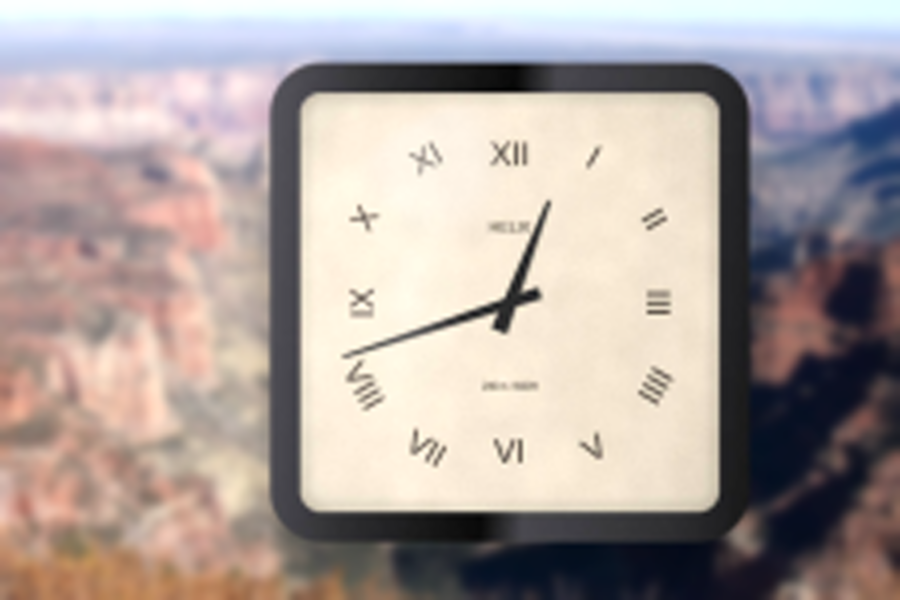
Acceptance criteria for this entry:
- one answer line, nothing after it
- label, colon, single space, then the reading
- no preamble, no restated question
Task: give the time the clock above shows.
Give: 12:42
